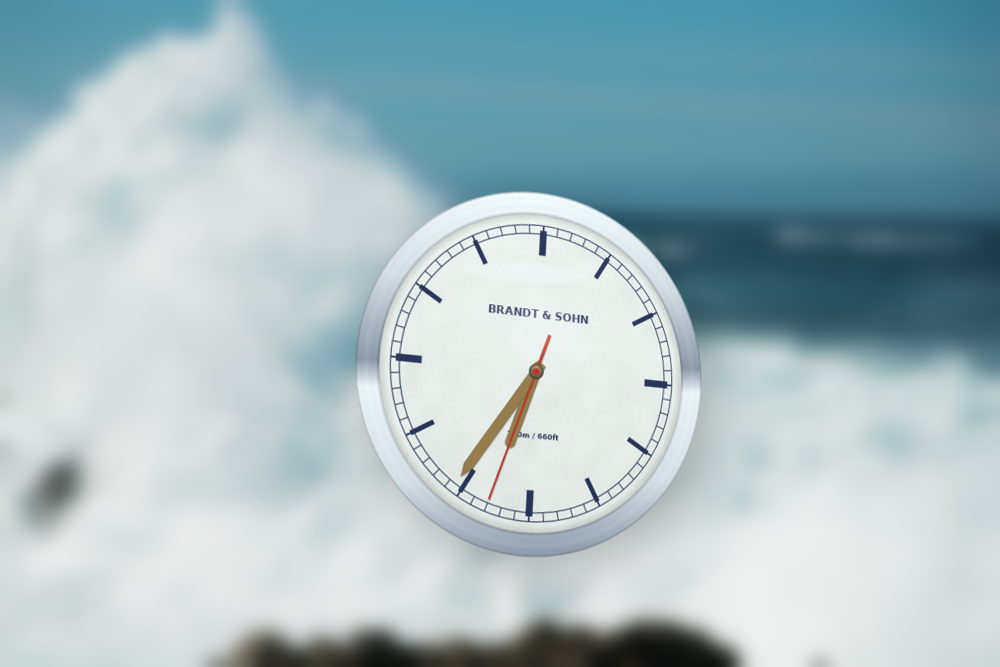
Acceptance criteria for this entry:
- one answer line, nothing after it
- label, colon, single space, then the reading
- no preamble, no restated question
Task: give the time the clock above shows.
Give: 6:35:33
